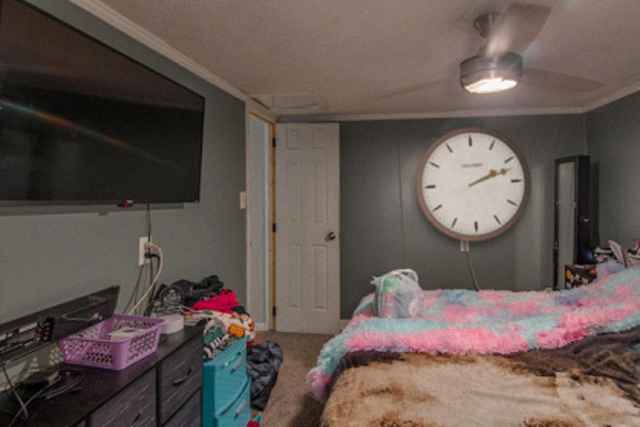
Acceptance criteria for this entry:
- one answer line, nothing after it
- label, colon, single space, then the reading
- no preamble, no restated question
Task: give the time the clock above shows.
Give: 2:12
